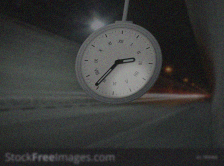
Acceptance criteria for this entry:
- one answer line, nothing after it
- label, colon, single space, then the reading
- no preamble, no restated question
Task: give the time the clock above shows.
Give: 2:36
